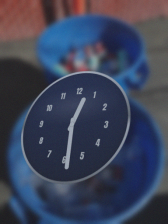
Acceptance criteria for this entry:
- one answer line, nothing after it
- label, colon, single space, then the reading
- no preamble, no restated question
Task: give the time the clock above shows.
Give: 12:29
